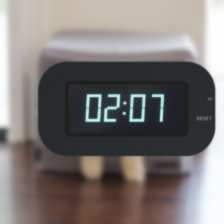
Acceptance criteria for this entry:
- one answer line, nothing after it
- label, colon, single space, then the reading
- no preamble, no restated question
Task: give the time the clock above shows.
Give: 2:07
